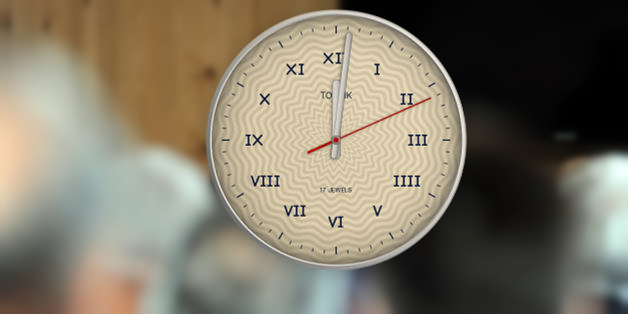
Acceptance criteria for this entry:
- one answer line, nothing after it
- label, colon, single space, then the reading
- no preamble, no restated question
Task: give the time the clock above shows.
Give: 12:01:11
